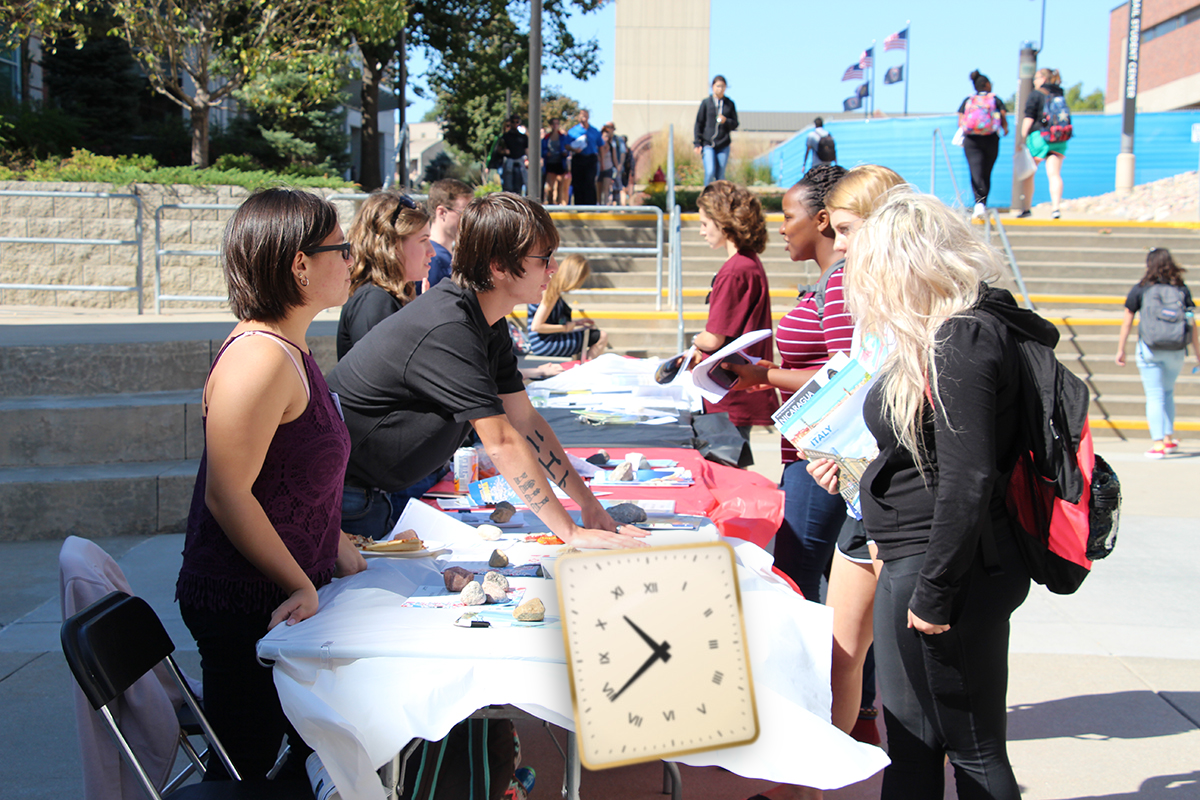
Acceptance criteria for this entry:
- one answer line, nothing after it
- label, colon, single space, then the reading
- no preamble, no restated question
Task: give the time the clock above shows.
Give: 10:39
